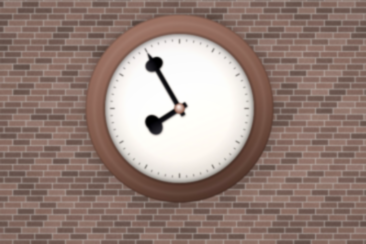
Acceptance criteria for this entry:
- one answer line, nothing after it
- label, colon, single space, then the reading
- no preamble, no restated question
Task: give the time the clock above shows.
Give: 7:55
